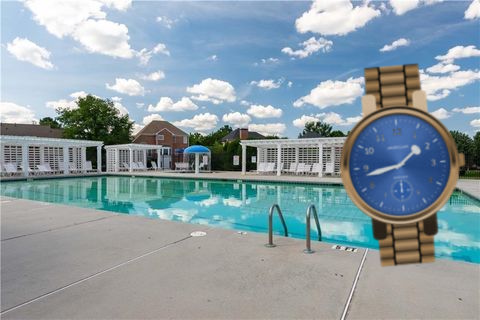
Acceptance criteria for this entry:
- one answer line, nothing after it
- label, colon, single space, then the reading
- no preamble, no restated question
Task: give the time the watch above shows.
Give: 1:43
